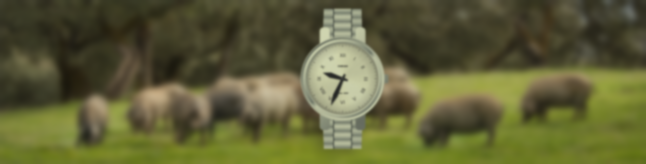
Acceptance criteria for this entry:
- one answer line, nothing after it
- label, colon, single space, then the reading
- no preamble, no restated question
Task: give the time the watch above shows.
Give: 9:34
